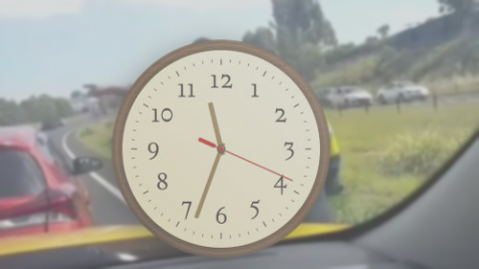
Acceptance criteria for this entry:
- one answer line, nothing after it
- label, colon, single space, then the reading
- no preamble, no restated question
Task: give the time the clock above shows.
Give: 11:33:19
